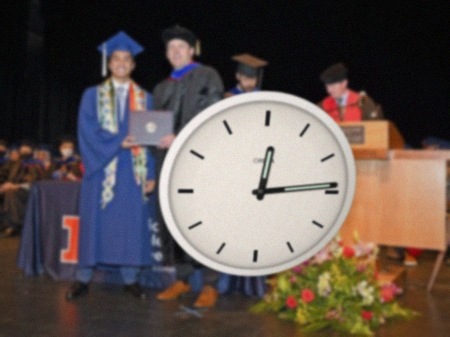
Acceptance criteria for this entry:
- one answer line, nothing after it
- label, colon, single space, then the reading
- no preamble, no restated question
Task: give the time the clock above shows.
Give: 12:14
